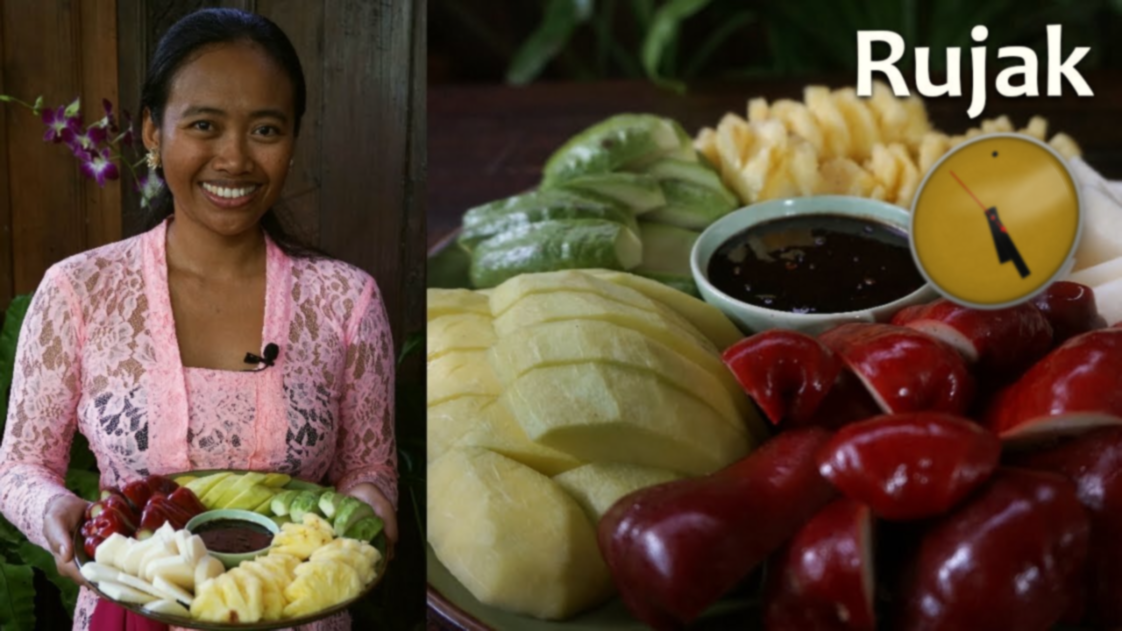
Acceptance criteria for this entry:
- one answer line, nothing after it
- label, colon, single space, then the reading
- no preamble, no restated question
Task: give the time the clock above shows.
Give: 5:24:53
